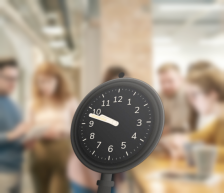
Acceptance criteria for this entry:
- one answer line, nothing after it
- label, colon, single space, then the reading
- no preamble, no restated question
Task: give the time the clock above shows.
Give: 9:48
